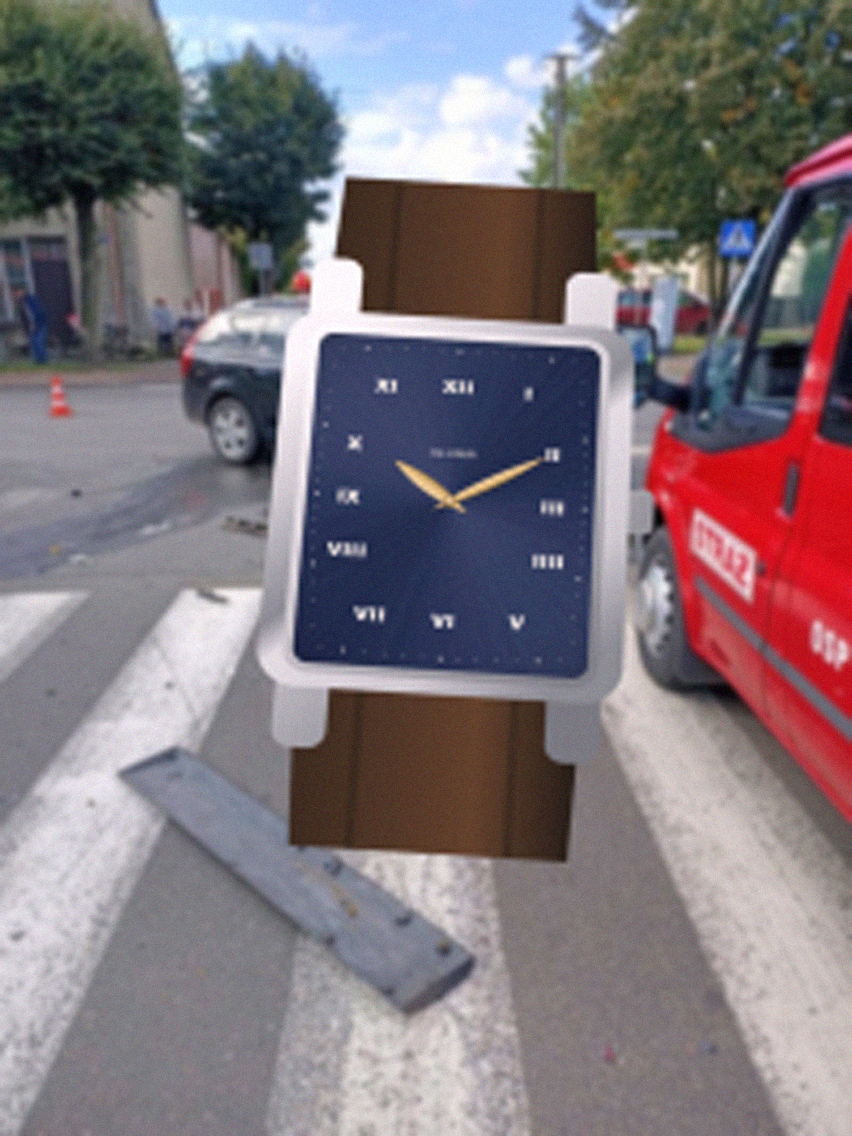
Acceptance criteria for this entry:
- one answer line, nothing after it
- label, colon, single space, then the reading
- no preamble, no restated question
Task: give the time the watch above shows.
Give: 10:10
